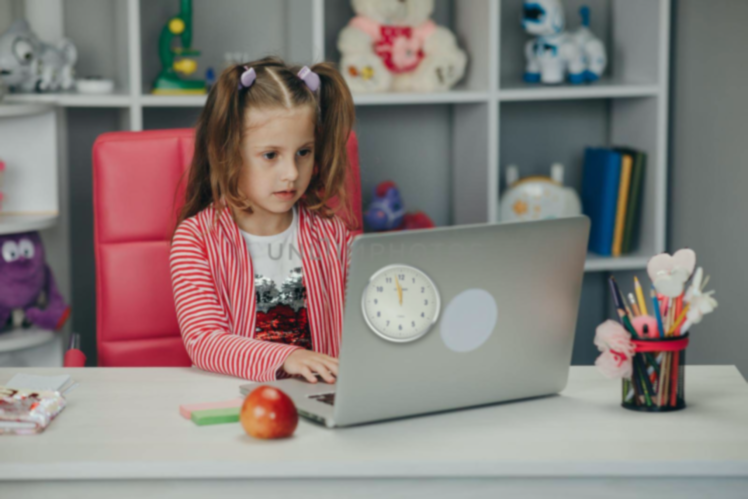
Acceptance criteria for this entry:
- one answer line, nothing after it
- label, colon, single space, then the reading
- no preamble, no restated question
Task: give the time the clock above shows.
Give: 11:58
